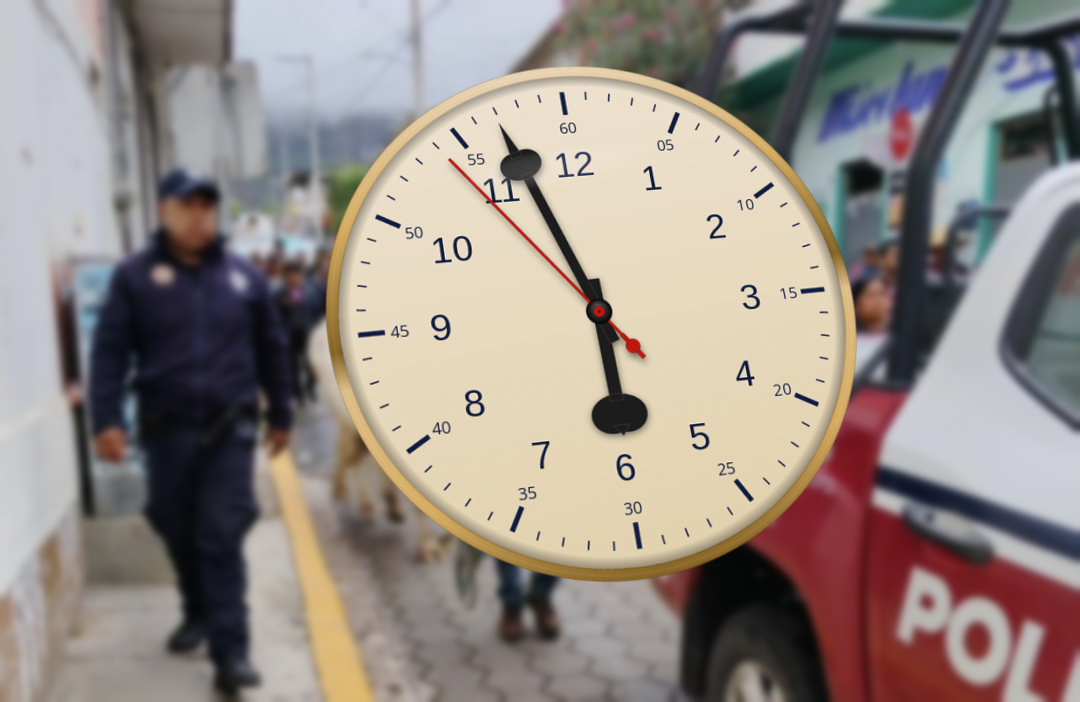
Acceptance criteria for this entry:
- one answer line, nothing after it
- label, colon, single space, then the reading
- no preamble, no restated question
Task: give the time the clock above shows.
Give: 5:56:54
